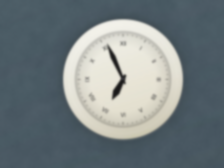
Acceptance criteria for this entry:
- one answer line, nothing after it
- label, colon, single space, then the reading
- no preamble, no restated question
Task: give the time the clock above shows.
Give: 6:56
